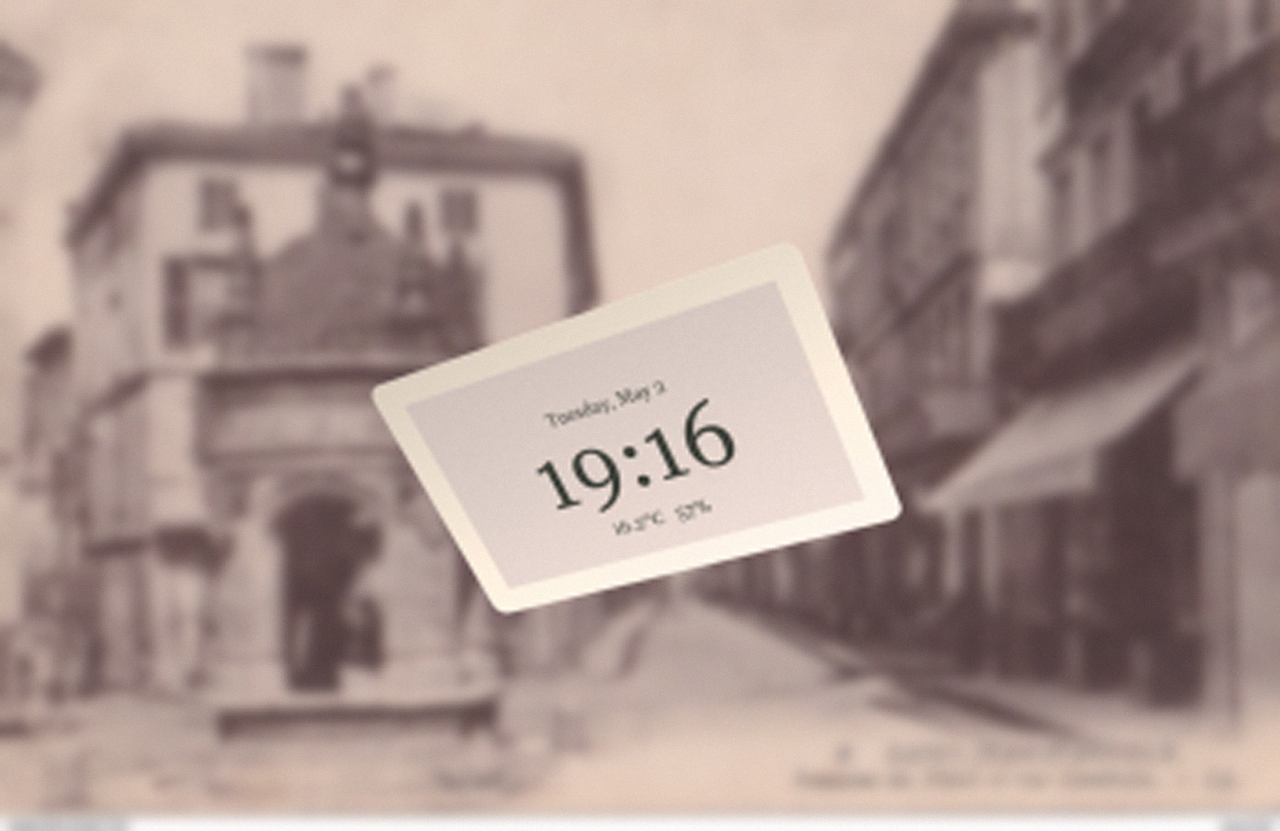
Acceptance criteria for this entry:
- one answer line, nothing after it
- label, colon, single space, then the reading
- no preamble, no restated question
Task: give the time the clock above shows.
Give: 19:16
